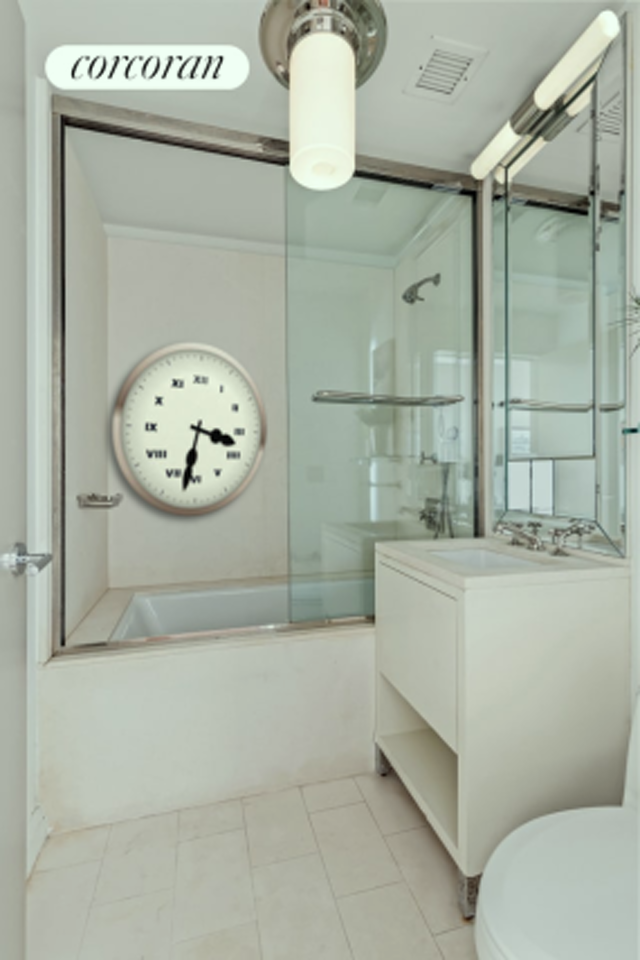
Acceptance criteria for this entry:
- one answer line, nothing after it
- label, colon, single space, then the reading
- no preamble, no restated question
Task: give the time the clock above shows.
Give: 3:32
